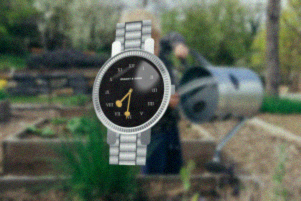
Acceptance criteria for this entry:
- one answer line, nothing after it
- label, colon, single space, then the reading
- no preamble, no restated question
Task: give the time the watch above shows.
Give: 7:31
